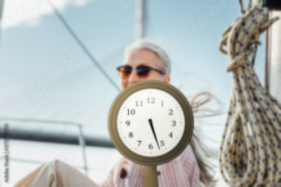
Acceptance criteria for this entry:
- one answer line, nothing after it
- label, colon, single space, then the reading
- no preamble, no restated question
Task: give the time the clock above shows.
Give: 5:27
